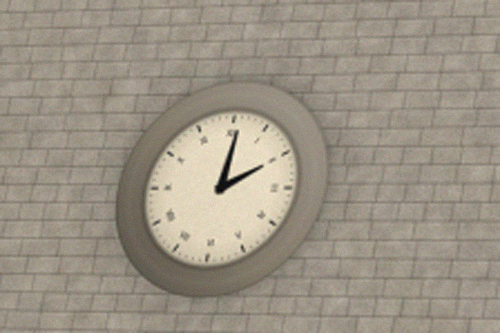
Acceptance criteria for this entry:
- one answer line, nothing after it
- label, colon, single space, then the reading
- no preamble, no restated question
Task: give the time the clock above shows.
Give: 2:01
